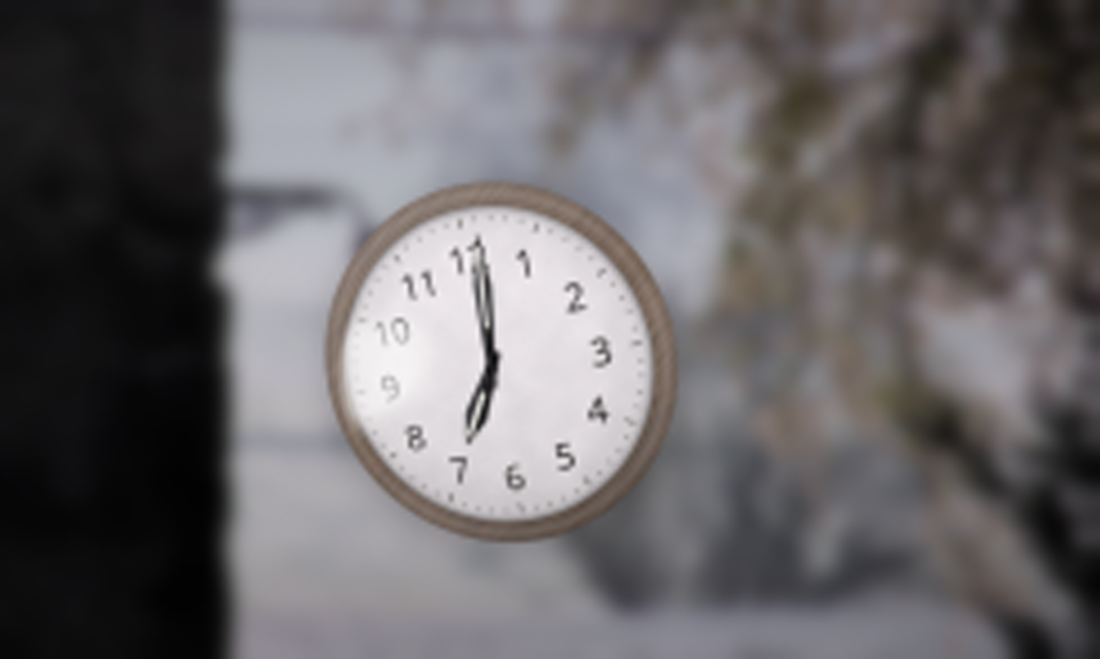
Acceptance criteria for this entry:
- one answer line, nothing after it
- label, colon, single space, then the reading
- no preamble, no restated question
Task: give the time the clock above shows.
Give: 7:01
